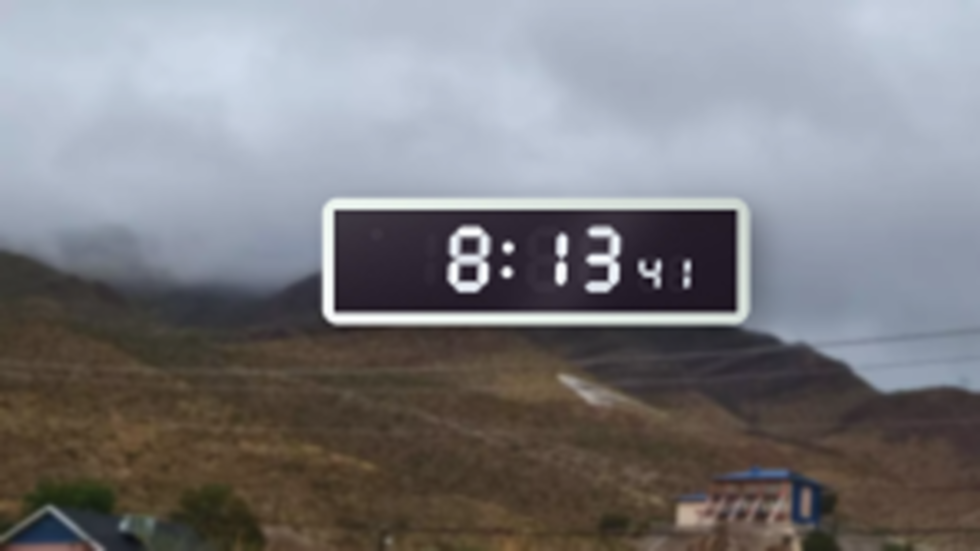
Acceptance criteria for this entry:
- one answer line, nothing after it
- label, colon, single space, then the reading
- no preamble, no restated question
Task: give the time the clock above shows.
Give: 8:13:41
